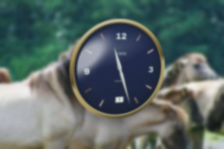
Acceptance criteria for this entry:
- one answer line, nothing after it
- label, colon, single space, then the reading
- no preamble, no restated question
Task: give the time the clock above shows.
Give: 11:27
